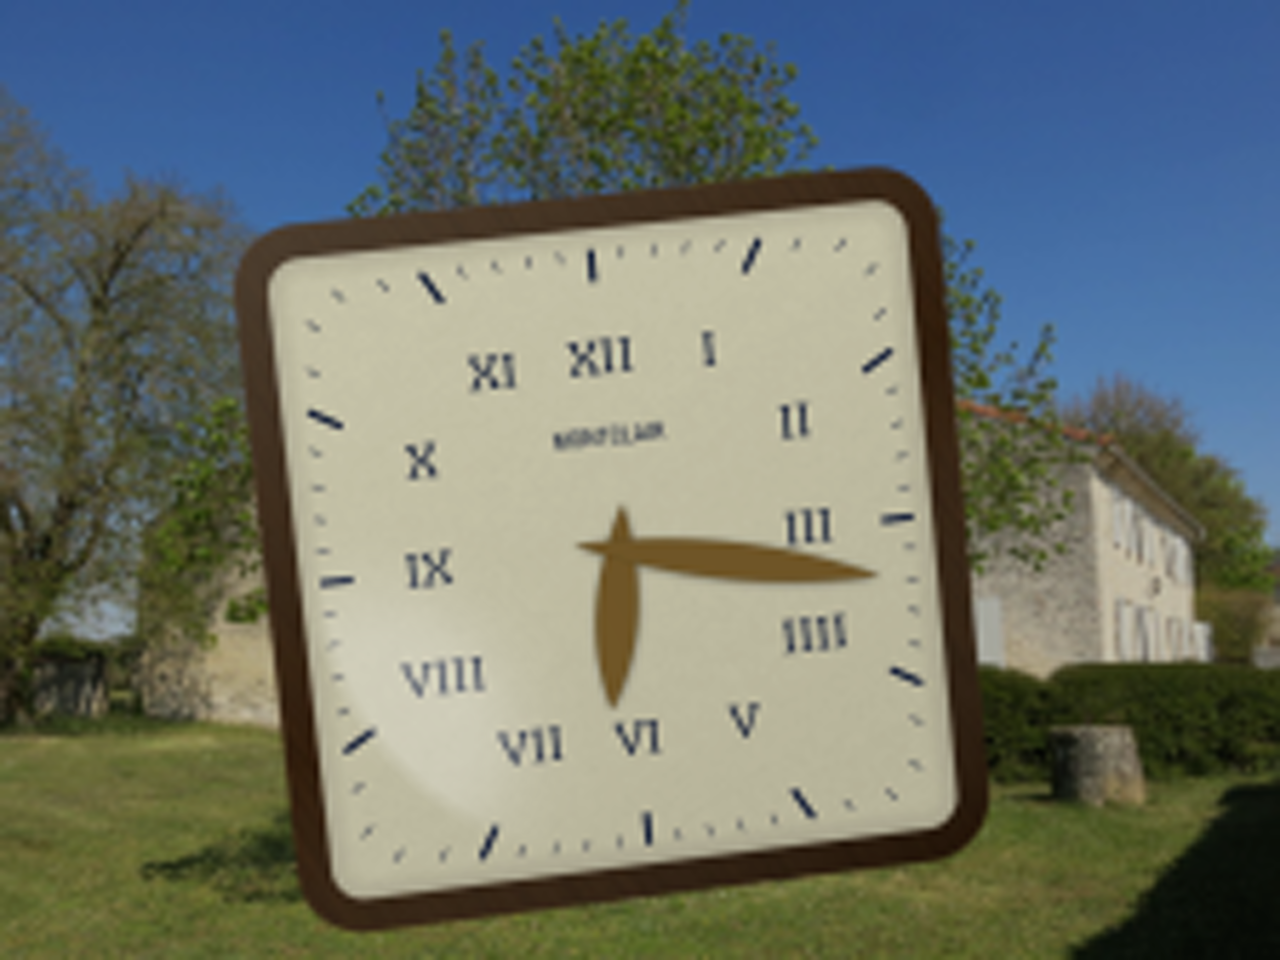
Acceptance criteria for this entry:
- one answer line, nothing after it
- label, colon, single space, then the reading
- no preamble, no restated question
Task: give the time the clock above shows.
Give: 6:17
